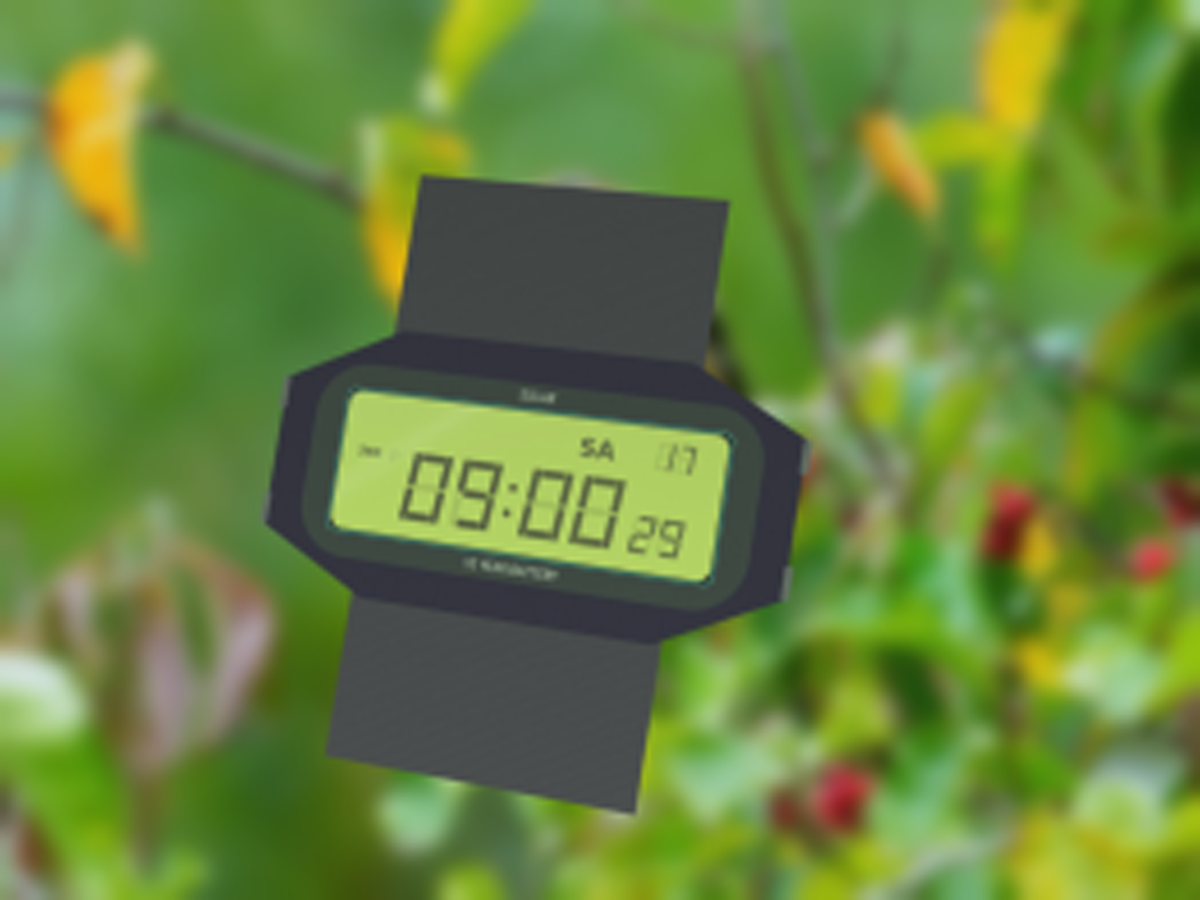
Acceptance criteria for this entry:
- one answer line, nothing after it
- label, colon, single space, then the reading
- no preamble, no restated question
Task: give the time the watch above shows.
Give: 9:00:29
